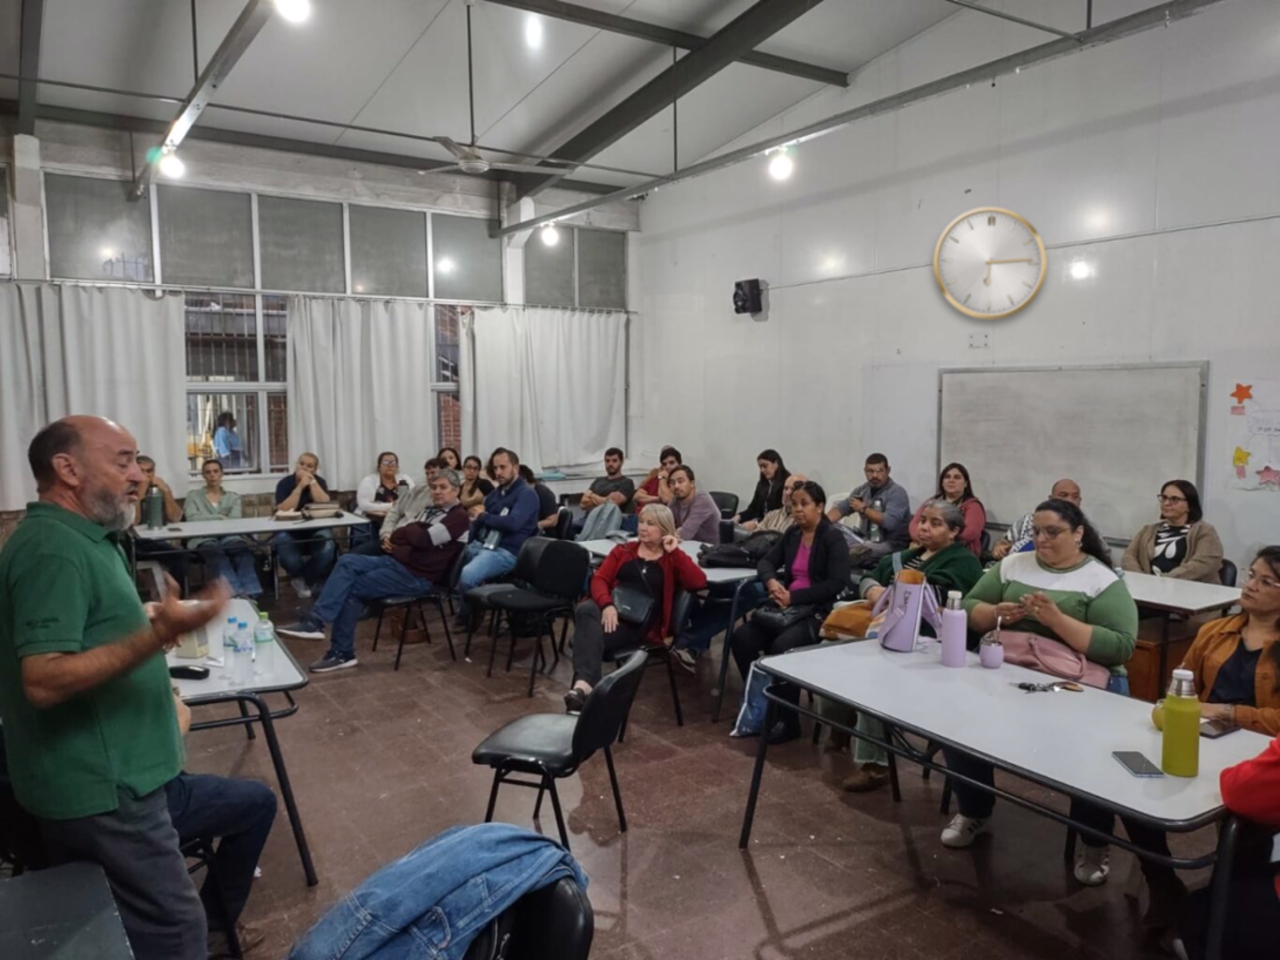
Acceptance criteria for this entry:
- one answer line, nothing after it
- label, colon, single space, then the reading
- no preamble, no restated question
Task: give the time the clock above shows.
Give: 6:14
